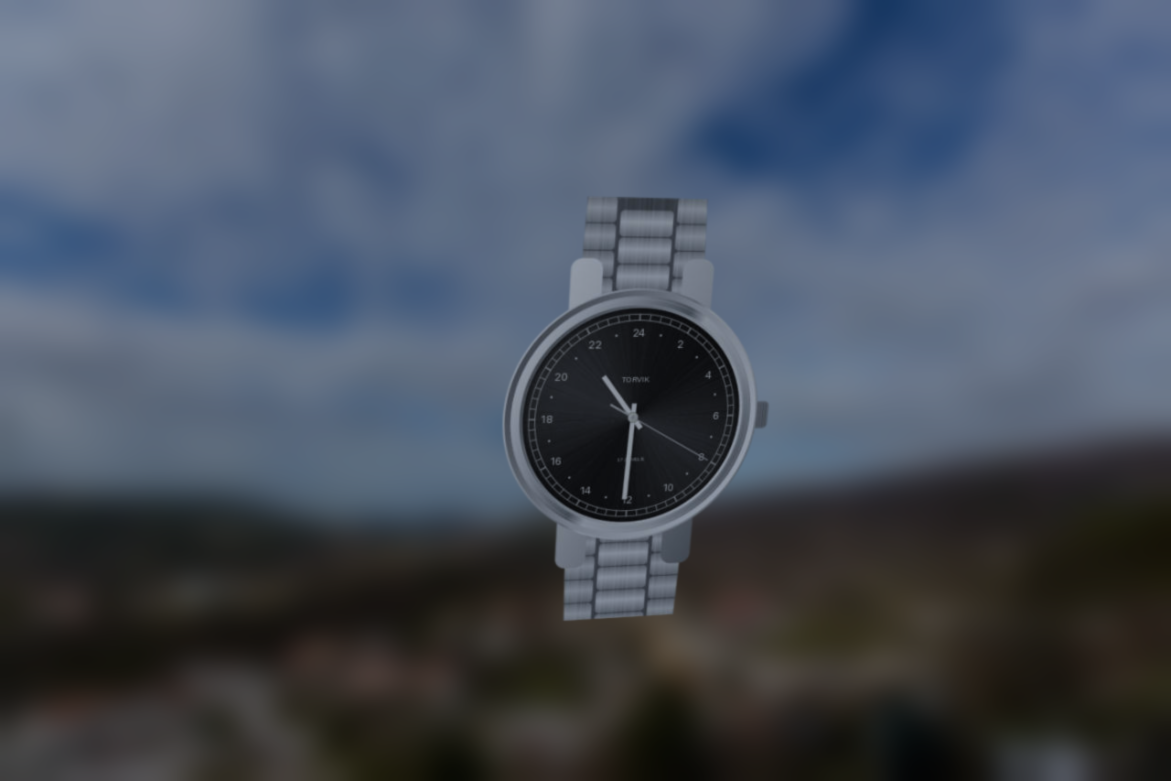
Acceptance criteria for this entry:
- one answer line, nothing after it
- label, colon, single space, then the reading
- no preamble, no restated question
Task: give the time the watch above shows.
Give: 21:30:20
